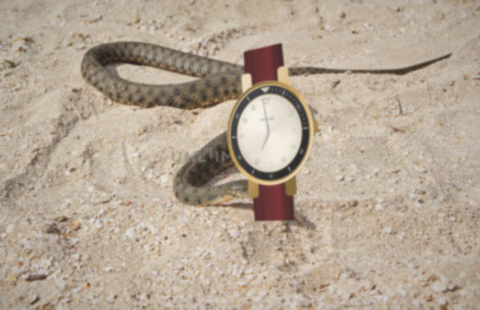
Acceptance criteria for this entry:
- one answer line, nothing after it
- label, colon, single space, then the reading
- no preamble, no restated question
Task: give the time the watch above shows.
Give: 6:59
